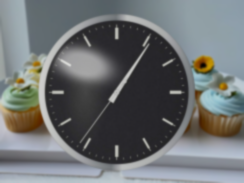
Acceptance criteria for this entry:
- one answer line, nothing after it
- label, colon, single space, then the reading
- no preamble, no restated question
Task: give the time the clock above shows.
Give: 1:05:36
